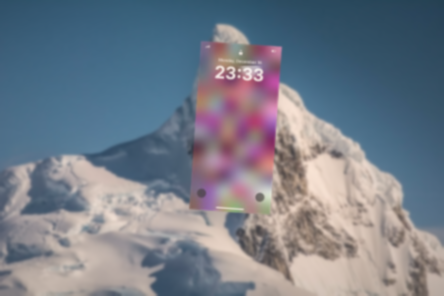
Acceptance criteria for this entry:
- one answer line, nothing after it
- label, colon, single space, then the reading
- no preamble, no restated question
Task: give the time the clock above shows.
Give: 23:33
